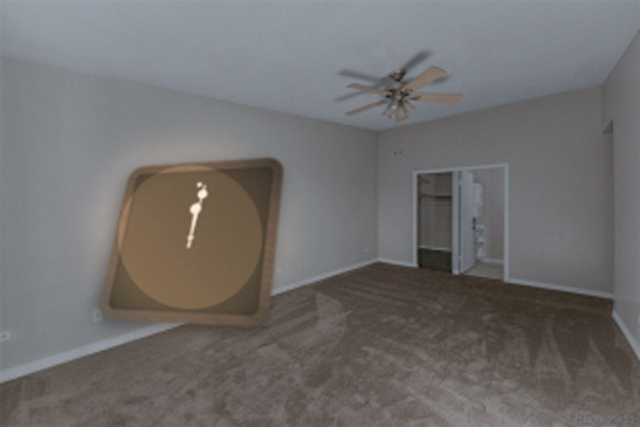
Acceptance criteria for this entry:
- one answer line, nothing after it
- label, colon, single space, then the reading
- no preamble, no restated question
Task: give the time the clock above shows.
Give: 12:01
